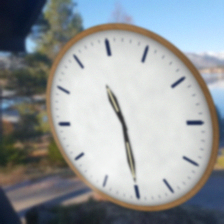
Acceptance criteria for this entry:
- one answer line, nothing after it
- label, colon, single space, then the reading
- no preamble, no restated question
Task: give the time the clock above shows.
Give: 11:30
